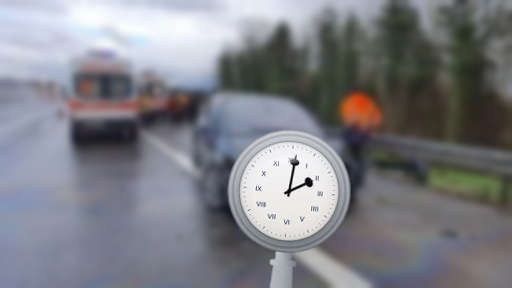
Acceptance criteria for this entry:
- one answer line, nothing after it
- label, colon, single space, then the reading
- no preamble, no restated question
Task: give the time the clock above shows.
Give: 2:01
